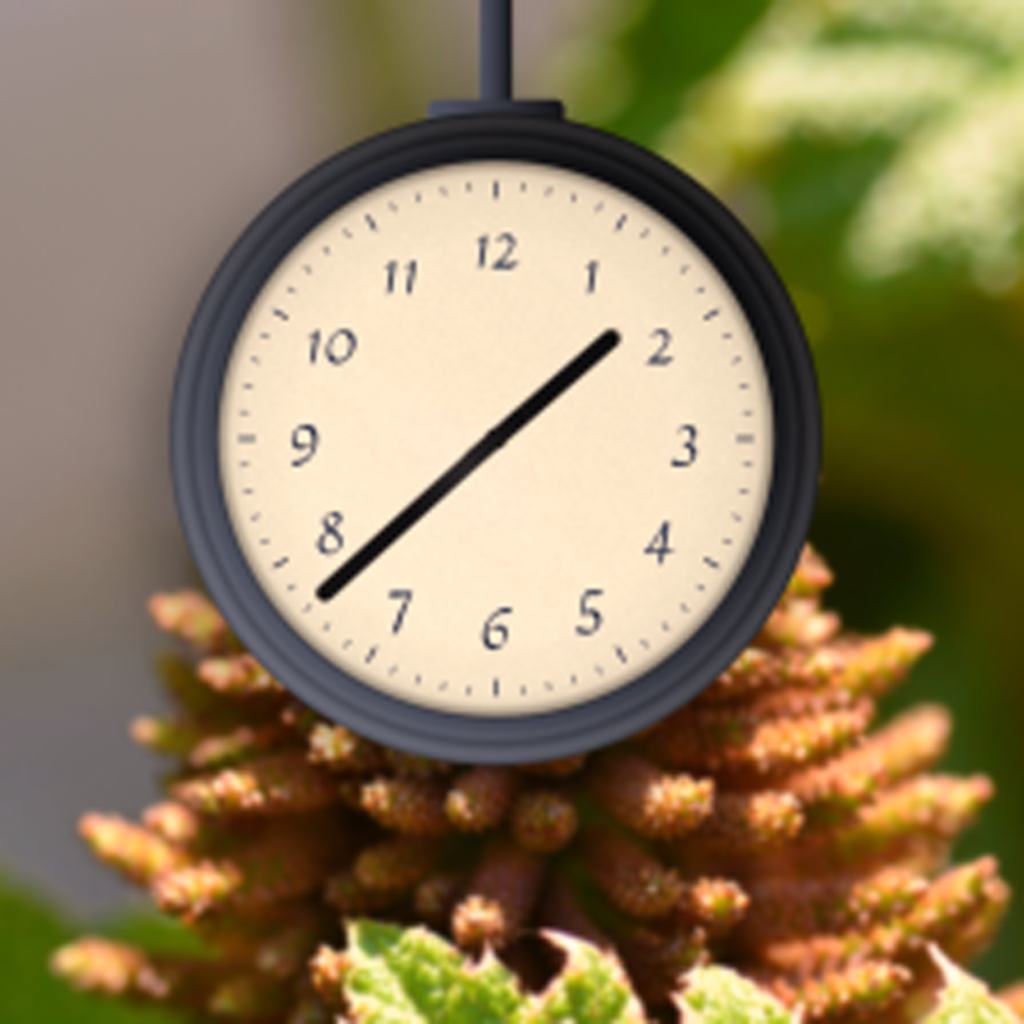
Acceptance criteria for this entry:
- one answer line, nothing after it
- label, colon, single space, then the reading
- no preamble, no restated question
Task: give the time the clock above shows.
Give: 1:38
